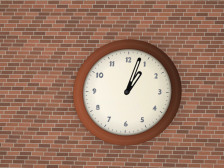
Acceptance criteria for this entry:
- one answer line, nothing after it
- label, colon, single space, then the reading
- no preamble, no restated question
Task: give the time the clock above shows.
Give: 1:03
